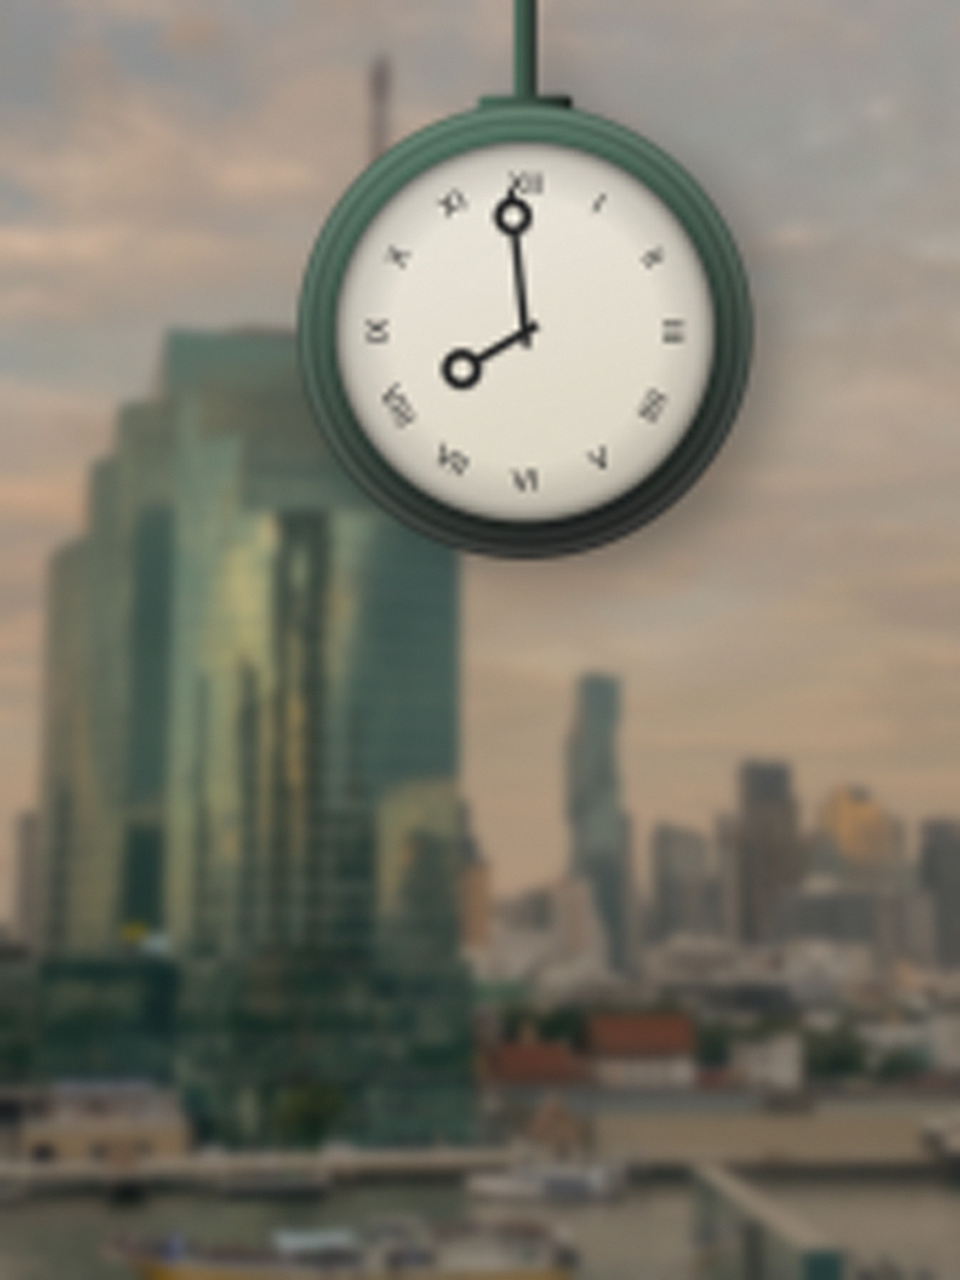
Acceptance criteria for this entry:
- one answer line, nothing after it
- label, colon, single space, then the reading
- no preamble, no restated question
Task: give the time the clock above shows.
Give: 7:59
